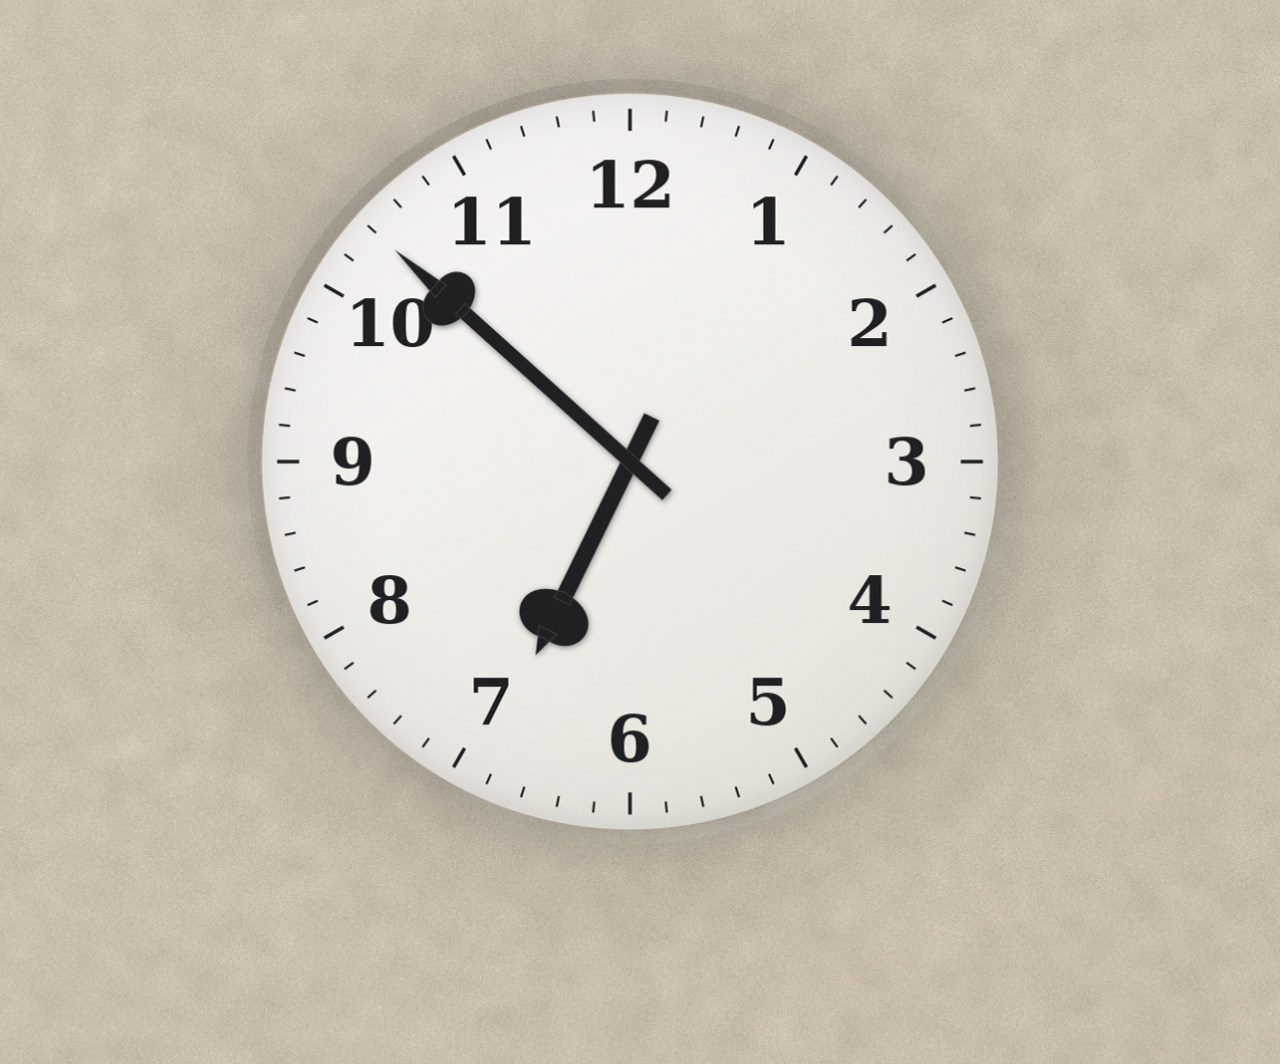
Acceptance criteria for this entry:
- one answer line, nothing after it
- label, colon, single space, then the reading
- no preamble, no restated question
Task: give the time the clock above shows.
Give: 6:52
